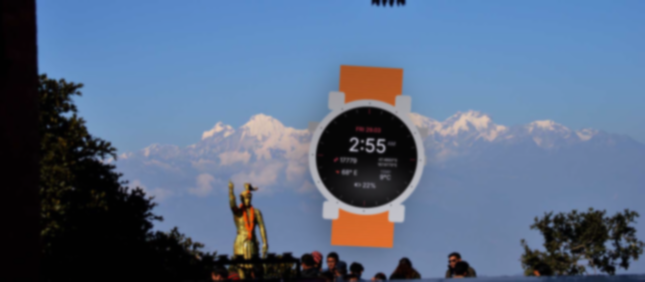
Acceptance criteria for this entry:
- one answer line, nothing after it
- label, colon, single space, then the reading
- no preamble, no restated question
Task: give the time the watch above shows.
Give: 2:55
